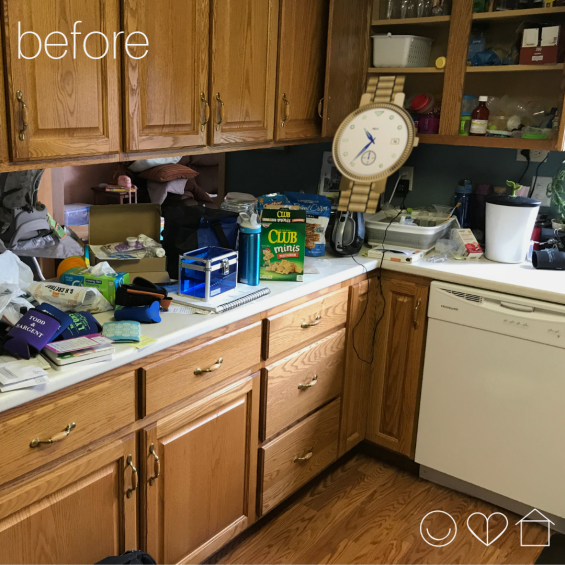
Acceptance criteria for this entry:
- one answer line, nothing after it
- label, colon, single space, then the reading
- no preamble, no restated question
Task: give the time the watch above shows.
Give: 10:36
